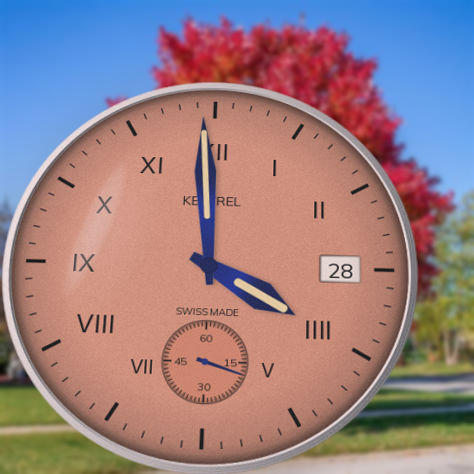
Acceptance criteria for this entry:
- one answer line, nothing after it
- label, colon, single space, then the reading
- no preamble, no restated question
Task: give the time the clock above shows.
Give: 3:59:18
